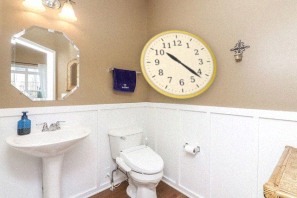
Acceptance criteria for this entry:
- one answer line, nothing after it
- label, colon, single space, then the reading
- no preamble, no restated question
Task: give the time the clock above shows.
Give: 10:22
